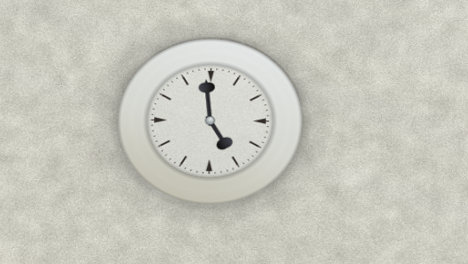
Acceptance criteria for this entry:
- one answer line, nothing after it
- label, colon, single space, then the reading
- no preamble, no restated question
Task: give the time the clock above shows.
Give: 4:59
